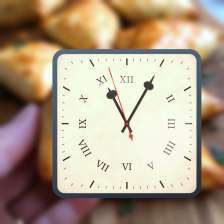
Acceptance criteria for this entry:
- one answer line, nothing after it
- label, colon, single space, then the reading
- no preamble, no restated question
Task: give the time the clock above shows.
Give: 11:04:57
